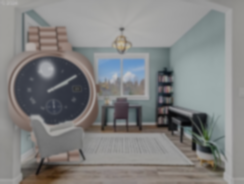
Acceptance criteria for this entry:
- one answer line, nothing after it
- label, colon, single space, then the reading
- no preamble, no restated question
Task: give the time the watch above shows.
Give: 2:10
